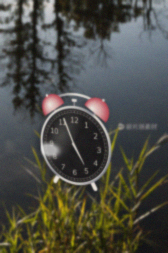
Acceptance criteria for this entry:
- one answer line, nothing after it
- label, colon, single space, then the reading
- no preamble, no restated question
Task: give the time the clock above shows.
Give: 4:56
